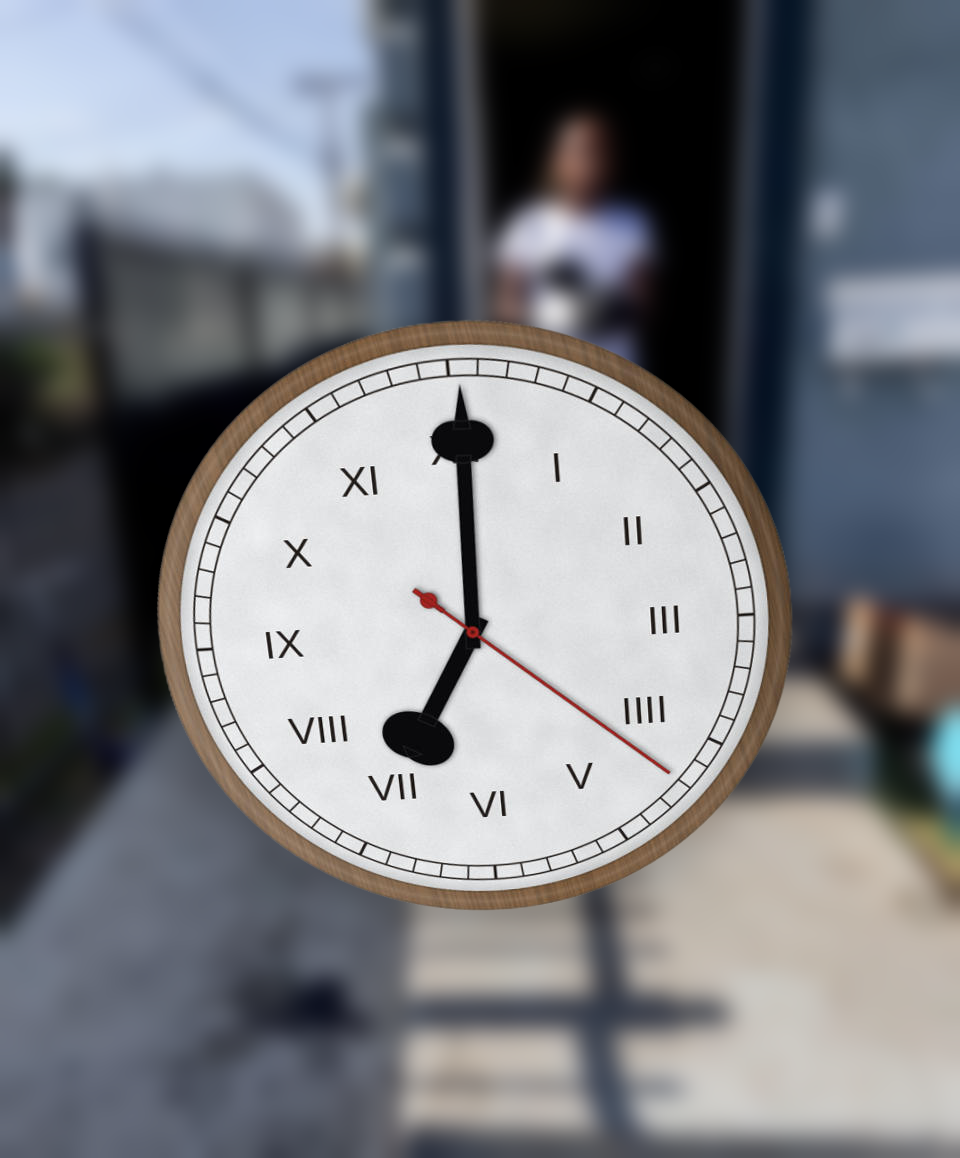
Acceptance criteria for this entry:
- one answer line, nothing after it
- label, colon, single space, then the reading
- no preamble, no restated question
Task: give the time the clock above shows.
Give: 7:00:22
